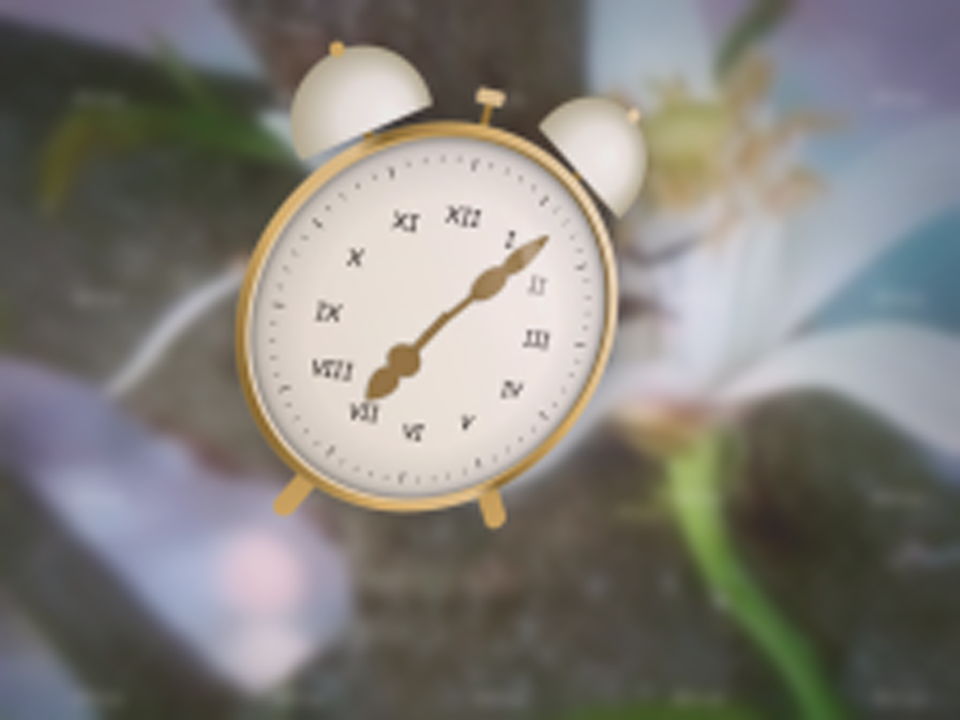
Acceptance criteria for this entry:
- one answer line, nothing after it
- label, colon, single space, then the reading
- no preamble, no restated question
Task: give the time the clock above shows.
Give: 7:07
